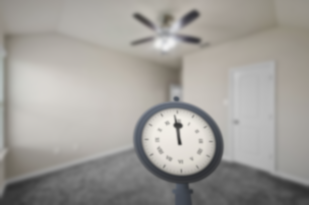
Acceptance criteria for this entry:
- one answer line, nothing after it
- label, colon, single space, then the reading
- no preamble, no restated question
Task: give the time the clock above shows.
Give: 11:59
